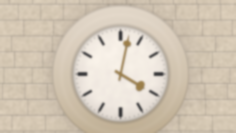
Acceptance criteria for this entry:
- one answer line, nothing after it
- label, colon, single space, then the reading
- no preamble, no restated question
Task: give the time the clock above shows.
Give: 4:02
